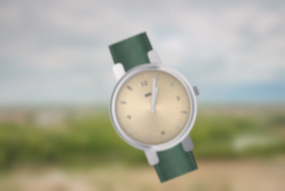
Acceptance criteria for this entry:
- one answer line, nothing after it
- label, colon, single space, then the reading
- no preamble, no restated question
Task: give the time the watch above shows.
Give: 1:04
